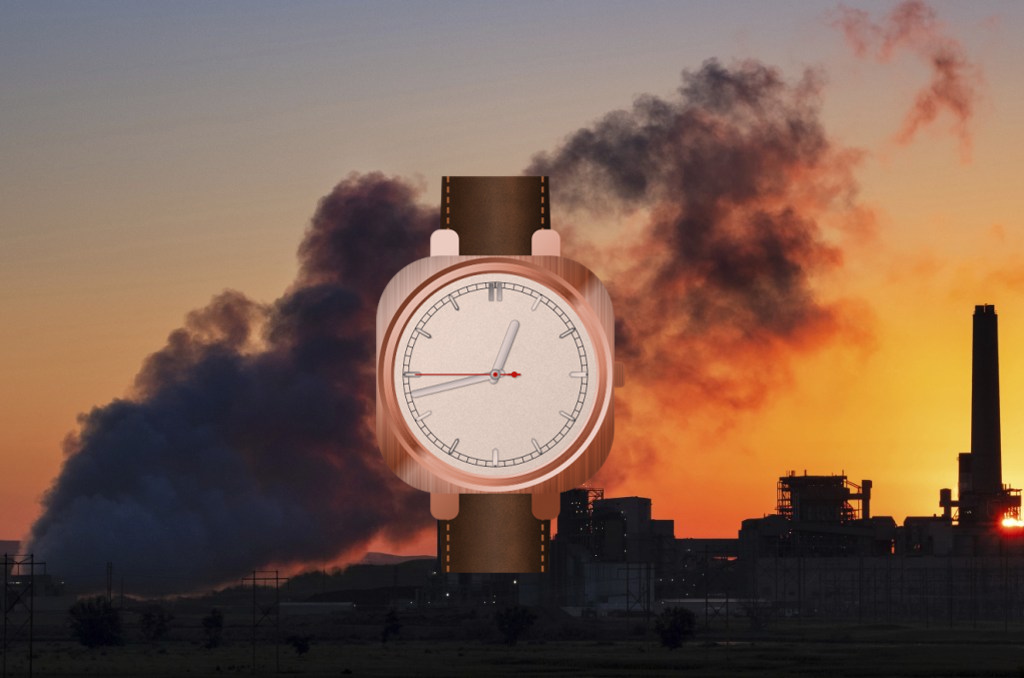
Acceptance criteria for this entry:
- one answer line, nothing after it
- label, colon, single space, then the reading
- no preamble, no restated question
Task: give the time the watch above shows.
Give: 12:42:45
